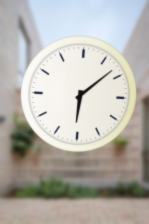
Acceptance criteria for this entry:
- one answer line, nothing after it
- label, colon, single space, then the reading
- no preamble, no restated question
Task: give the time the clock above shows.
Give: 6:08
